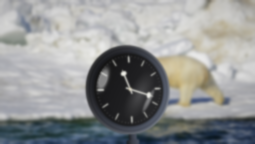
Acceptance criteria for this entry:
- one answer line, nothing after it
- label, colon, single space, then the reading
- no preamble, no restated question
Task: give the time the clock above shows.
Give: 11:18
